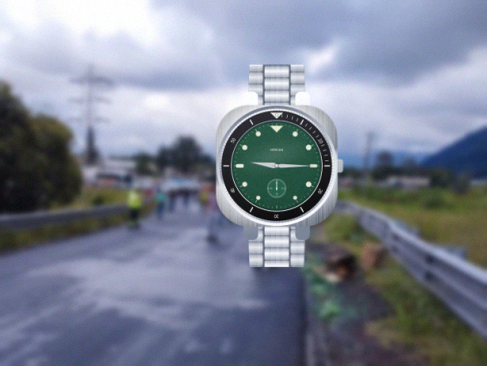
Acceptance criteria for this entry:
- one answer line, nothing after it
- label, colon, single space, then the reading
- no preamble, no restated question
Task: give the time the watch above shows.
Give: 9:15
